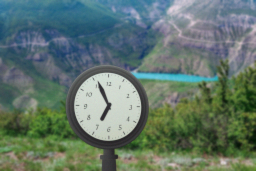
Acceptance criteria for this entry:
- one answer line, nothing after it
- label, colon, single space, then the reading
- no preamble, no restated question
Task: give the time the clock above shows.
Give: 6:56
